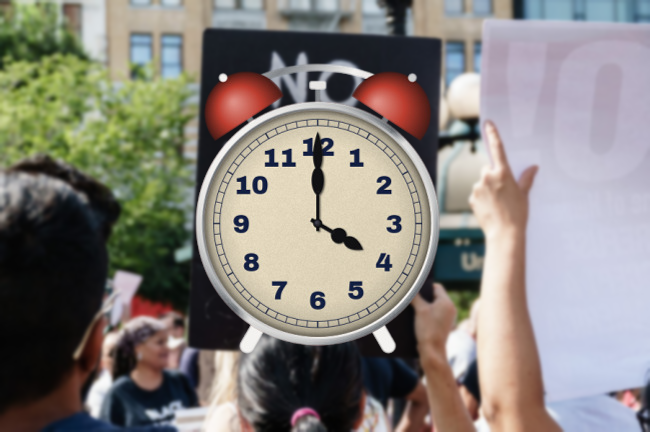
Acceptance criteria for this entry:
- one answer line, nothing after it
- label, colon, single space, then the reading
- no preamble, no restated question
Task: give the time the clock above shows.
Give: 4:00
